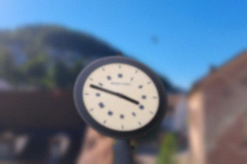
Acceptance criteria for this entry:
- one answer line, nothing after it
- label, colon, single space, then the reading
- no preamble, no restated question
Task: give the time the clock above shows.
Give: 3:48
